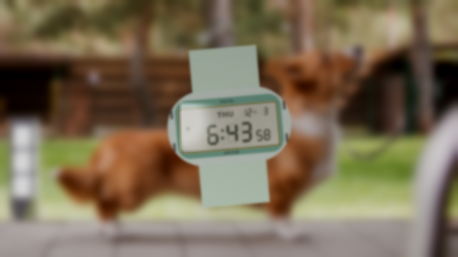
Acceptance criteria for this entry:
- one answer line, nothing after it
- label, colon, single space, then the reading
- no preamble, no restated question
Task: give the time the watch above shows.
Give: 6:43
